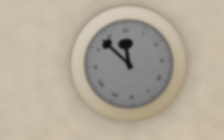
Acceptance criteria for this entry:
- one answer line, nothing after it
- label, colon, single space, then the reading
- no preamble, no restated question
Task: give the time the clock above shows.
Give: 11:53
